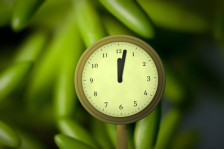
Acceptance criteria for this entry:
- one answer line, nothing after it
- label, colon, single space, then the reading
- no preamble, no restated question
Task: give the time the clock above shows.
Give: 12:02
